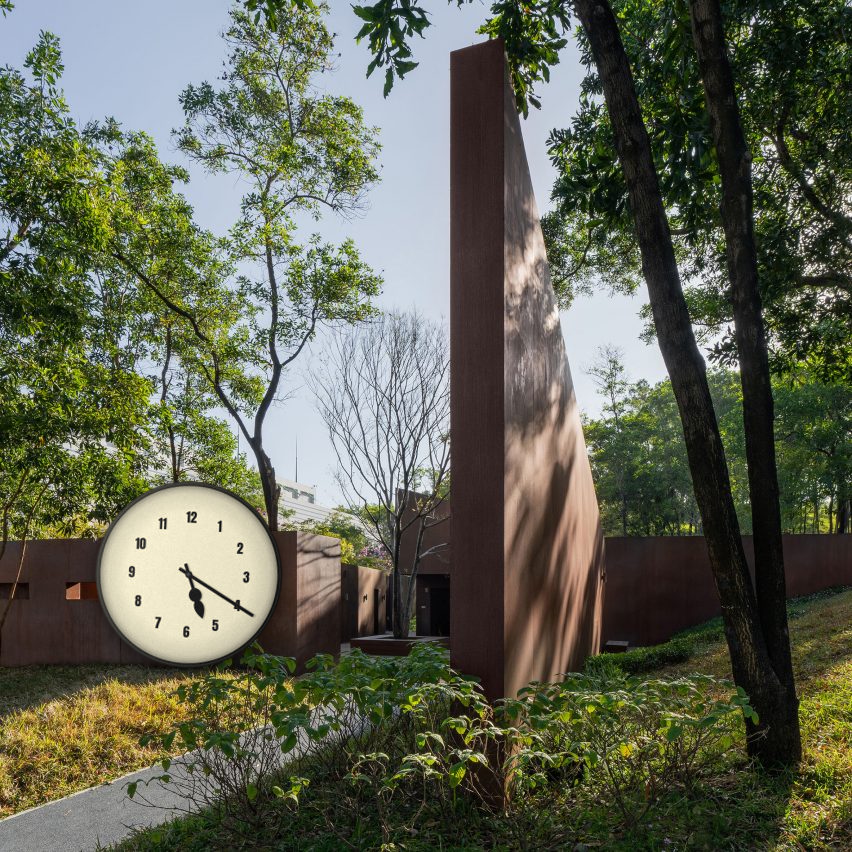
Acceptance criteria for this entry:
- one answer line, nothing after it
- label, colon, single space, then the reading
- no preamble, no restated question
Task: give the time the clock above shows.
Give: 5:20
